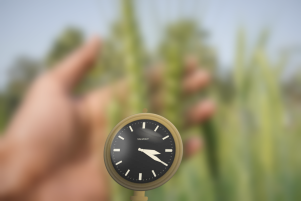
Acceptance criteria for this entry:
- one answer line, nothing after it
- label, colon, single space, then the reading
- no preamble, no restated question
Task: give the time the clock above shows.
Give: 3:20
